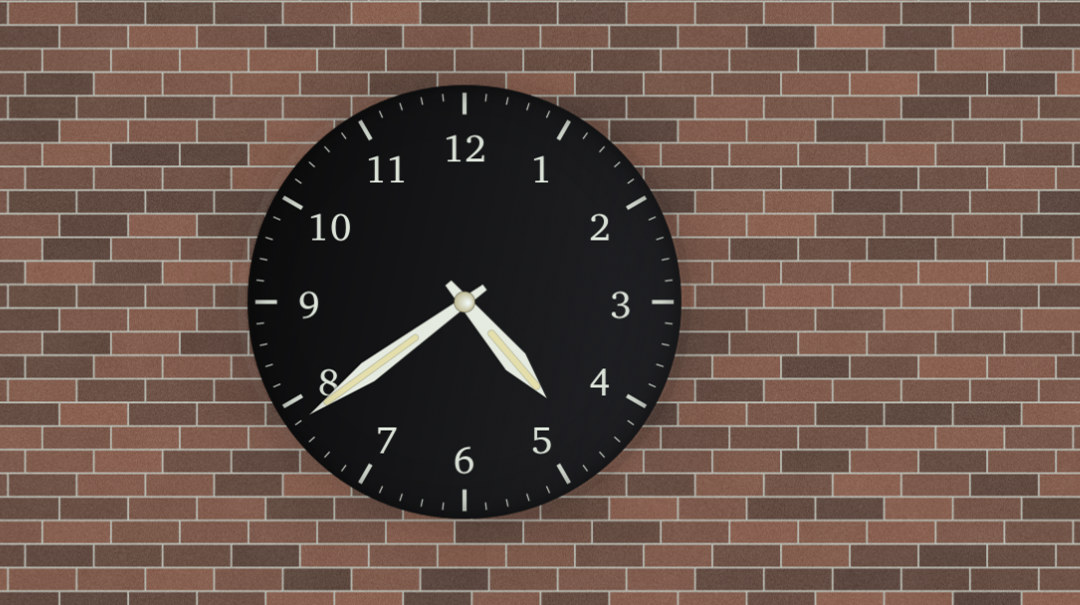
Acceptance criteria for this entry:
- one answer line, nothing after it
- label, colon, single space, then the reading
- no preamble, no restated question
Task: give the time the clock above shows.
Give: 4:39
